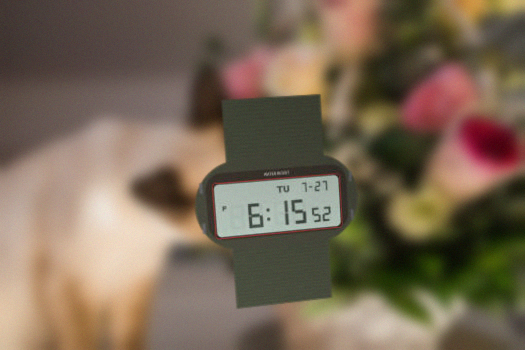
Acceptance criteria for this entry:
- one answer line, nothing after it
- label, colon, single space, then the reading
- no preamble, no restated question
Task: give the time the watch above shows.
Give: 6:15:52
